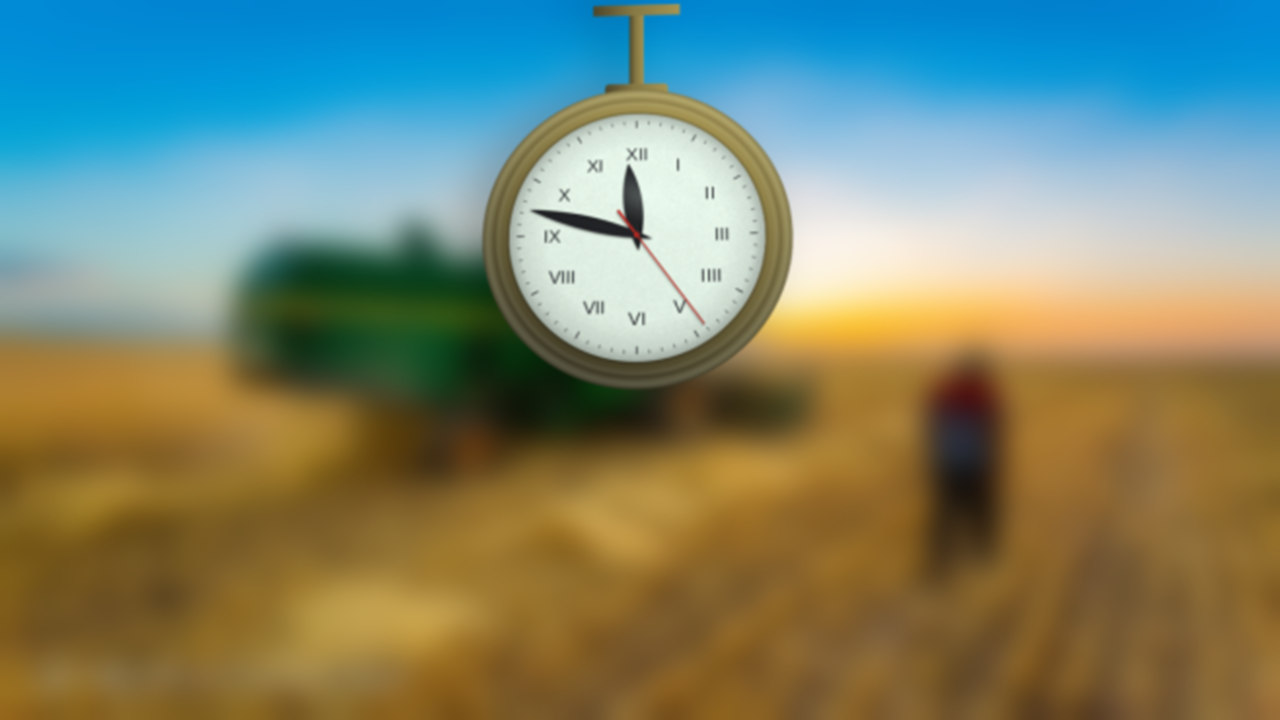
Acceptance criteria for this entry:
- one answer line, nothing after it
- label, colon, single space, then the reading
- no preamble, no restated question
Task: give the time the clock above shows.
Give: 11:47:24
